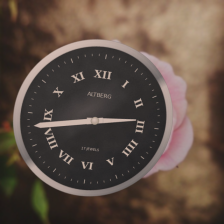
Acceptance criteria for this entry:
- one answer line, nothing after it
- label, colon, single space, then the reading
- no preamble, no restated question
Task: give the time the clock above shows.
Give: 2:43
